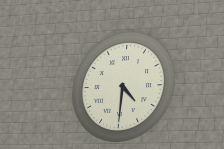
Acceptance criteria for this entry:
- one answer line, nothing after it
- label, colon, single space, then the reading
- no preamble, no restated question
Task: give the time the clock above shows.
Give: 4:30
